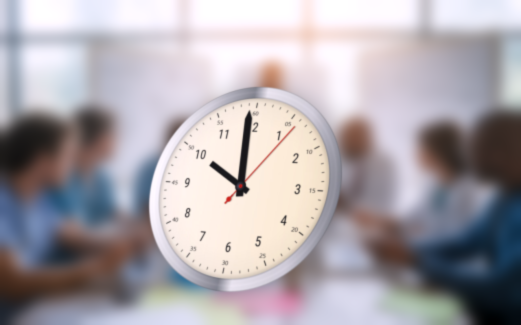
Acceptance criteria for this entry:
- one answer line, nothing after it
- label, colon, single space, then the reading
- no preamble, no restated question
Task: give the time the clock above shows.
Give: 9:59:06
